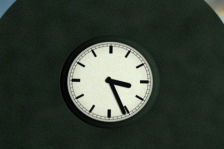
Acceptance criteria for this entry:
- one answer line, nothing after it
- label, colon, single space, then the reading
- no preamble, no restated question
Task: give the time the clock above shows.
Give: 3:26
